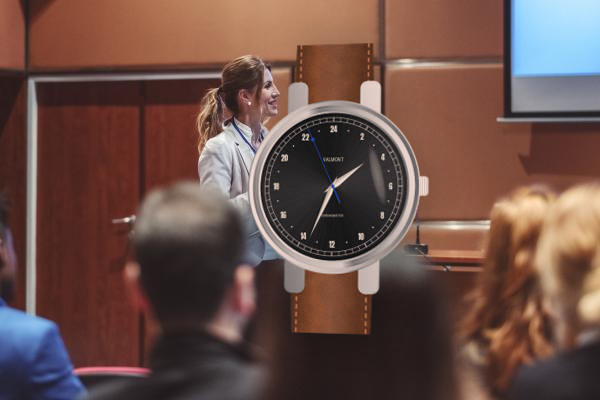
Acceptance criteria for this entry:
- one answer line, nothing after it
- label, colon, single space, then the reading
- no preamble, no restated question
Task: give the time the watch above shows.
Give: 3:33:56
